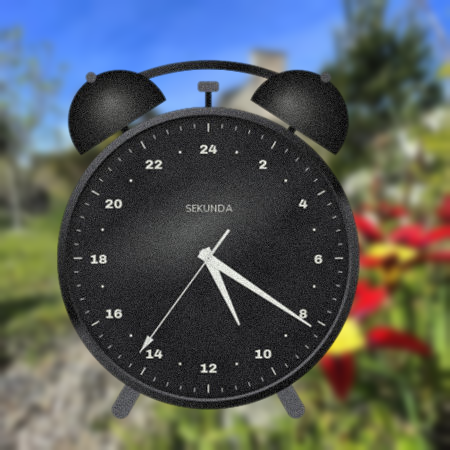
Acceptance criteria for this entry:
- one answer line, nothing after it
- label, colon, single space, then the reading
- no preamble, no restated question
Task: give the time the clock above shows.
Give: 10:20:36
